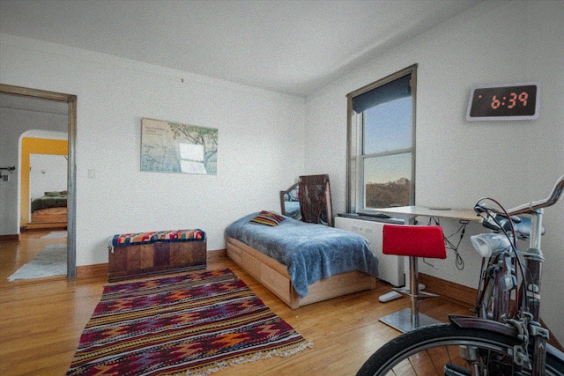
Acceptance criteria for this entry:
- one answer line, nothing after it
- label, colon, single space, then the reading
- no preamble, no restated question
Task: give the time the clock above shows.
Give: 6:39
